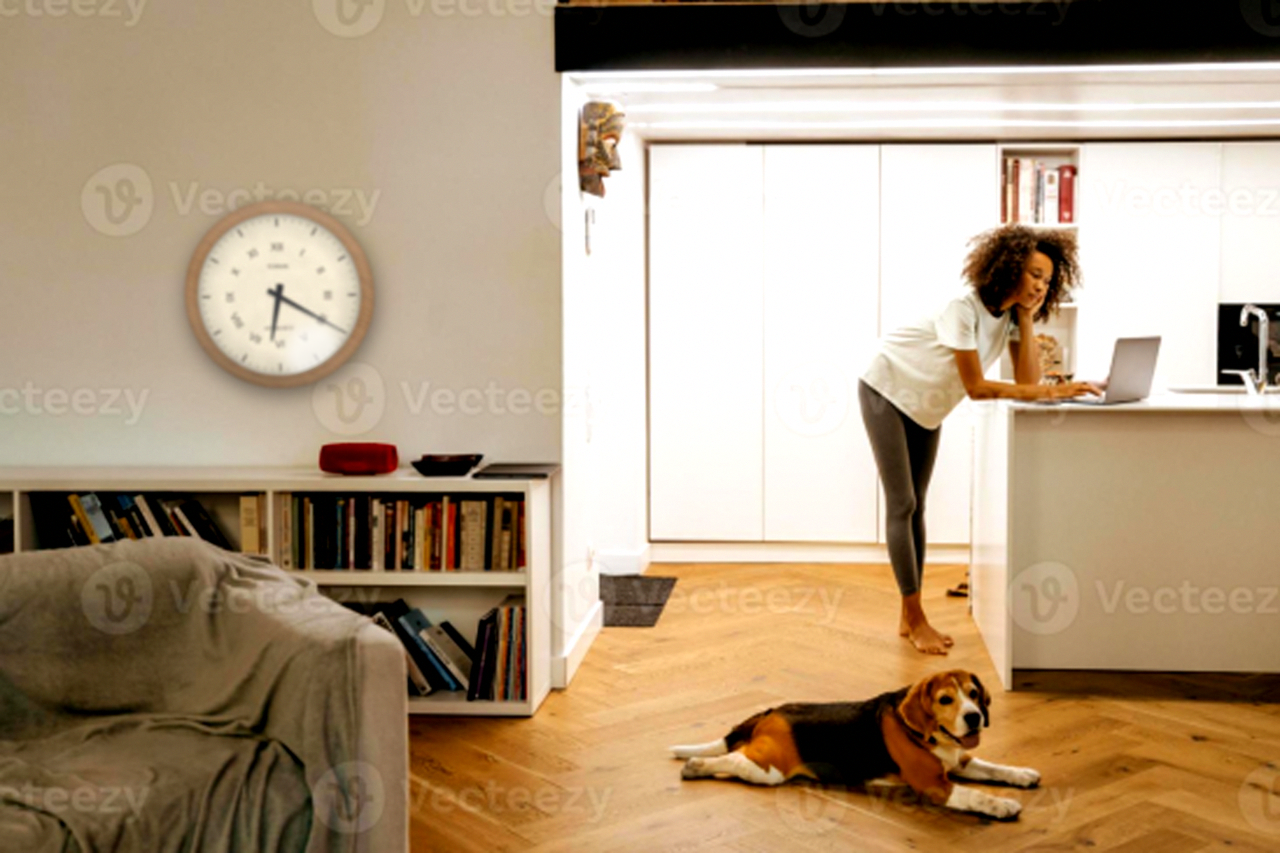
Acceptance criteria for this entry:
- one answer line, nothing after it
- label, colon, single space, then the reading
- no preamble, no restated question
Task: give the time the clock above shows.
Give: 6:20
